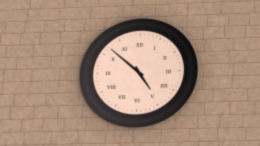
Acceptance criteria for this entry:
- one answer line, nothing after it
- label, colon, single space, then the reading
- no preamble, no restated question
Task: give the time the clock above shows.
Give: 4:52
